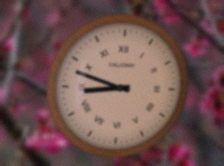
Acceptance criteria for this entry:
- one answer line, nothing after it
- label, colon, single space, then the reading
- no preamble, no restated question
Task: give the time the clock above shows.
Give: 8:48
